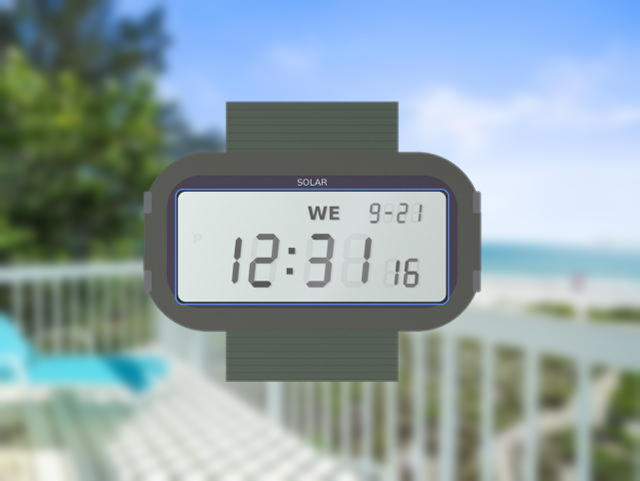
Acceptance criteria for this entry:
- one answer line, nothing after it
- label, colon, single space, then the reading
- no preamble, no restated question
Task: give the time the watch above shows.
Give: 12:31:16
